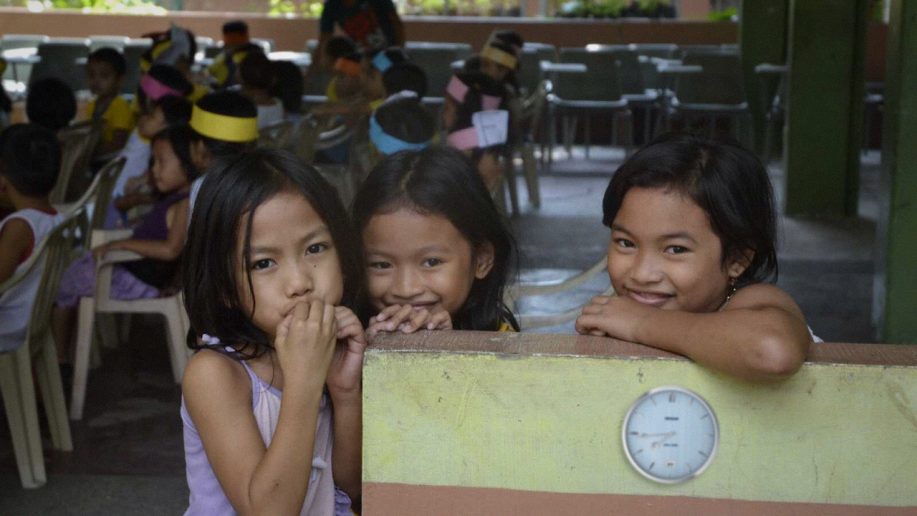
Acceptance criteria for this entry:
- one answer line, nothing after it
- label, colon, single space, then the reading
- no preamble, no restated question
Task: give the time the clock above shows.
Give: 7:44
